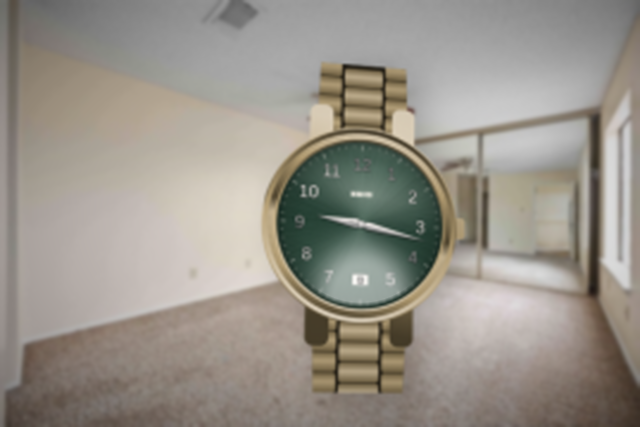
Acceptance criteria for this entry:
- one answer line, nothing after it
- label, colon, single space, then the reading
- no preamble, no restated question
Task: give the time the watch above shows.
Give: 9:17
